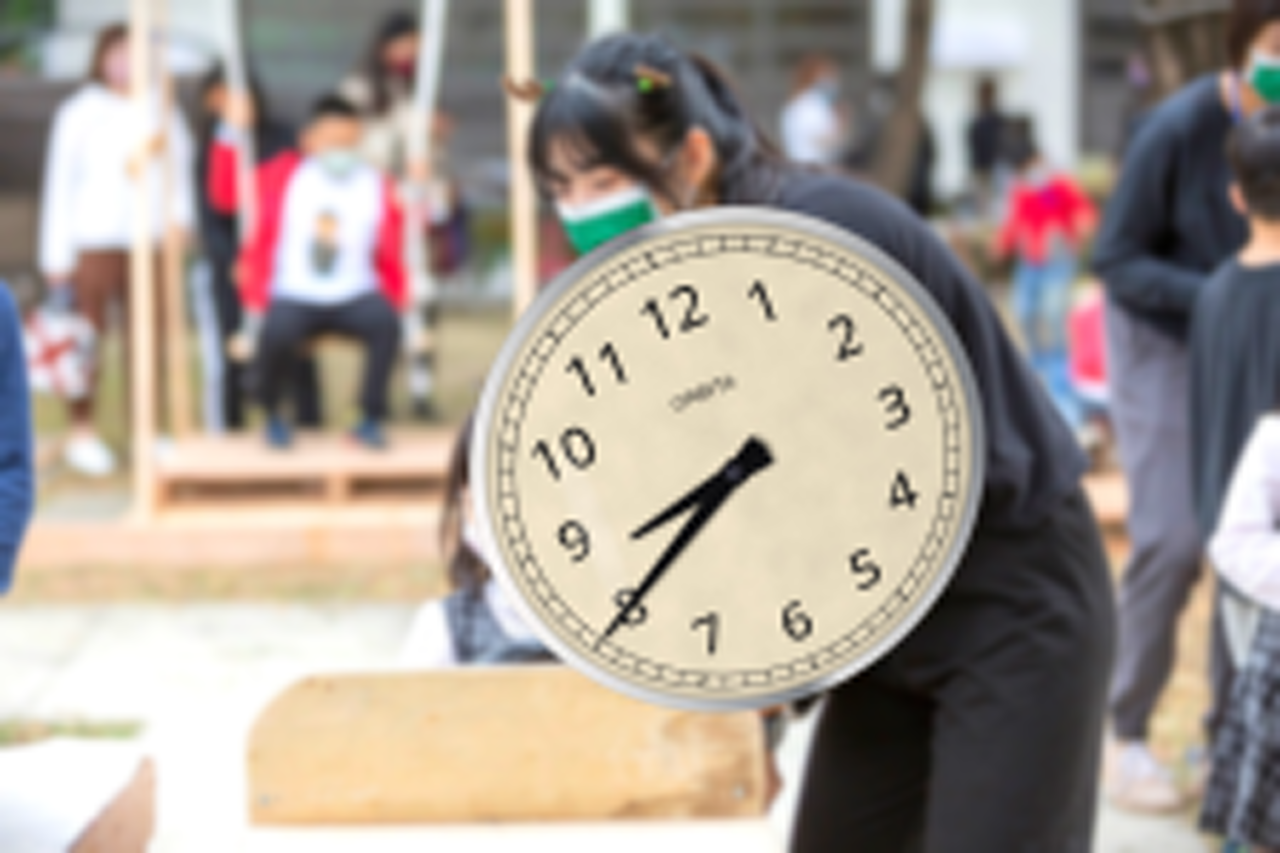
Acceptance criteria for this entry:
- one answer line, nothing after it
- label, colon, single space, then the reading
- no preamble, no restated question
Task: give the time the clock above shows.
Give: 8:40
